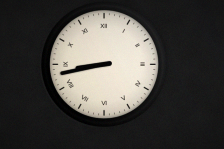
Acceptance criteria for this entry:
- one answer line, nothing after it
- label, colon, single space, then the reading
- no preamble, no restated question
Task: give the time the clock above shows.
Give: 8:43
